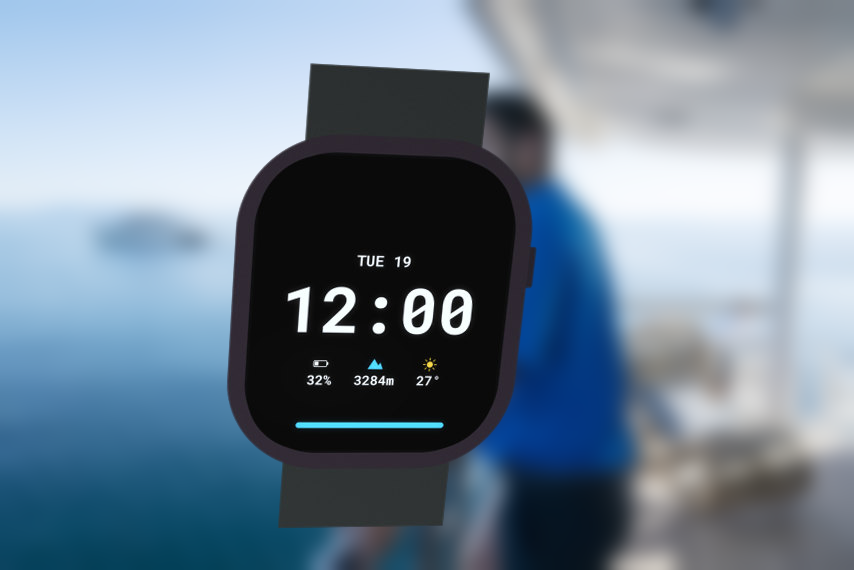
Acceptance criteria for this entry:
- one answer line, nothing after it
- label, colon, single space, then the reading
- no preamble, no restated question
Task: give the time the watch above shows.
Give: 12:00
